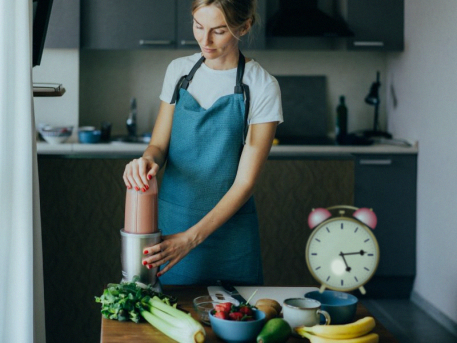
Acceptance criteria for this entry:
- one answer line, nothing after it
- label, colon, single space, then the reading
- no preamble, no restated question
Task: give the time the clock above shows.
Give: 5:14
